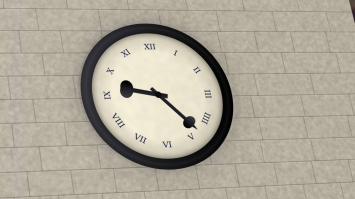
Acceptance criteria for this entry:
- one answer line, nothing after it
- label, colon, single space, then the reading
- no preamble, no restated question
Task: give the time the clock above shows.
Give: 9:23
